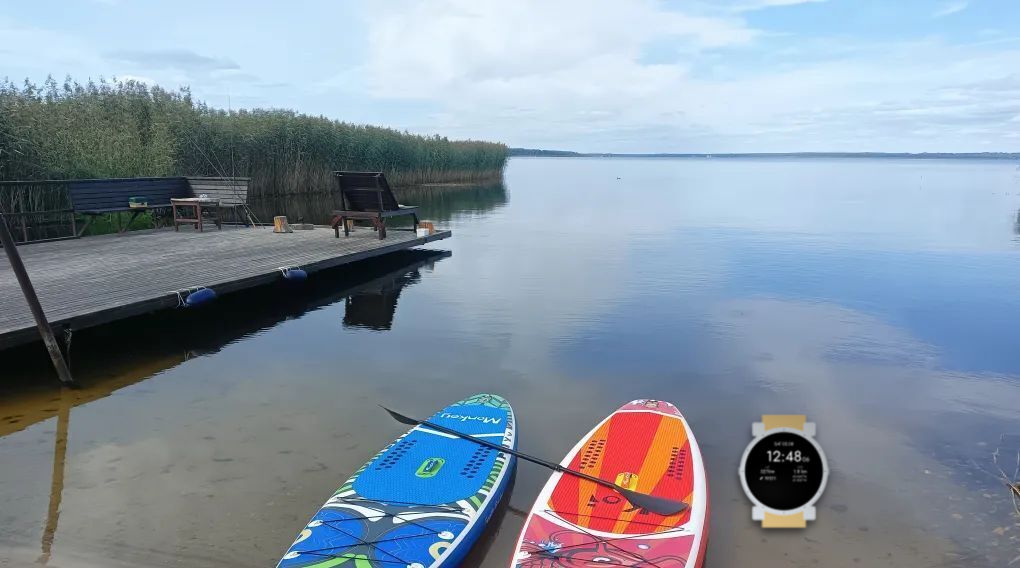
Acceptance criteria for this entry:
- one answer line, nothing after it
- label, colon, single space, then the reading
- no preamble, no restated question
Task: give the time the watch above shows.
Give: 12:48
